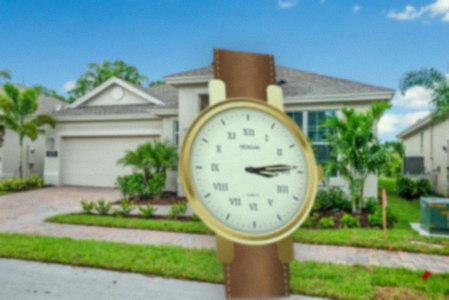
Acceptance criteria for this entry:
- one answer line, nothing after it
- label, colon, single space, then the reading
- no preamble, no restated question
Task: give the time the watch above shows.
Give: 3:14
